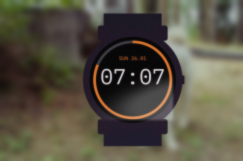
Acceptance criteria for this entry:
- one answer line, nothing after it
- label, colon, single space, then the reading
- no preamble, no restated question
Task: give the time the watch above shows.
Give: 7:07
